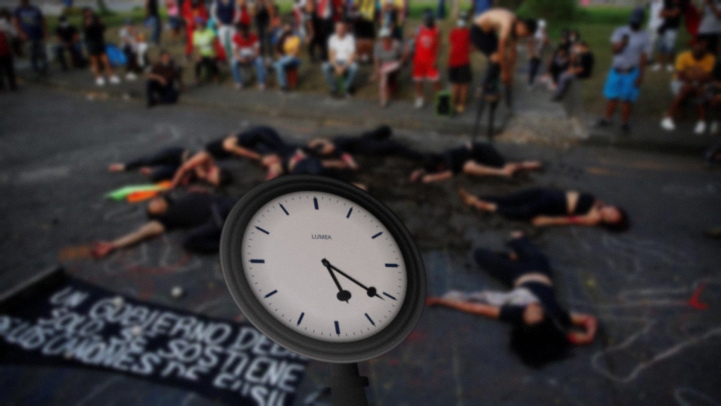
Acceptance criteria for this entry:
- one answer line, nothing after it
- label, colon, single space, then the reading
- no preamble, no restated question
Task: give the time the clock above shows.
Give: 5:21
